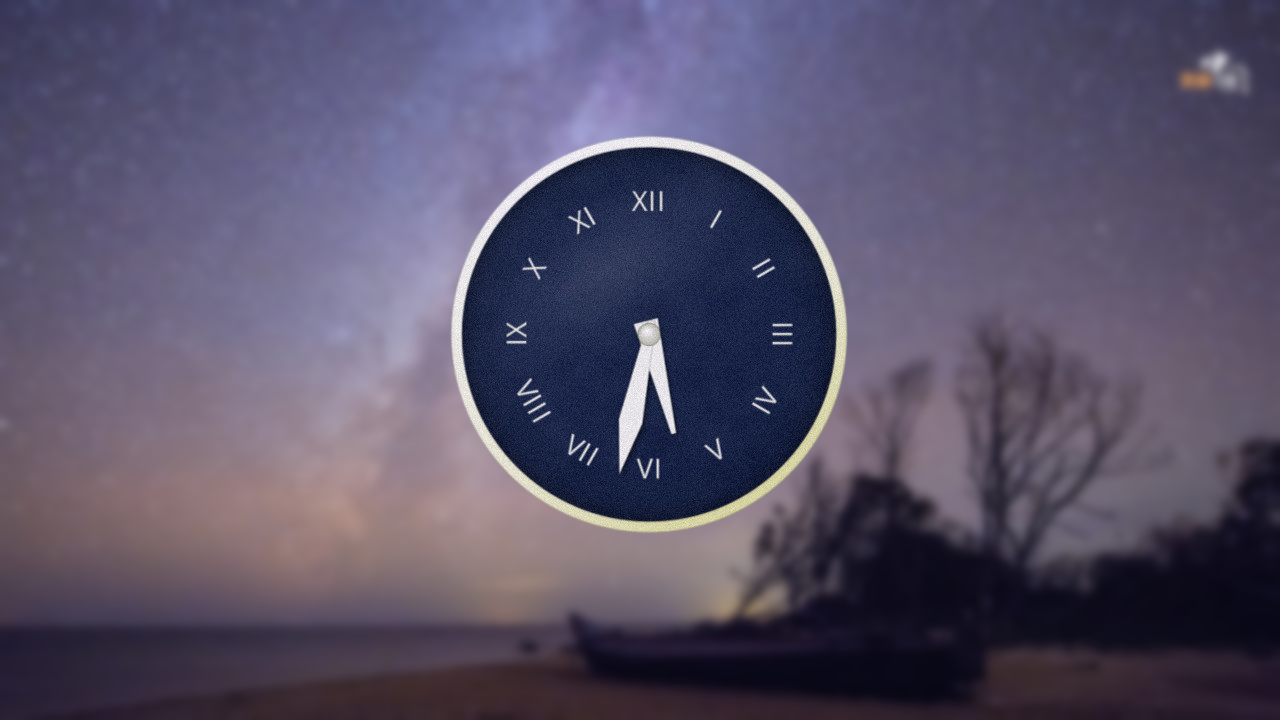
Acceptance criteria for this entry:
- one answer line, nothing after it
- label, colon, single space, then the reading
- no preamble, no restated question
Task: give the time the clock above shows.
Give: 5:32
